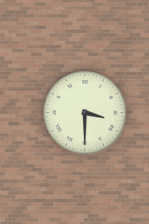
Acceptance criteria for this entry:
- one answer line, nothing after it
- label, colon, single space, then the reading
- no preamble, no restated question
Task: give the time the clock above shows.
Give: 3:30
